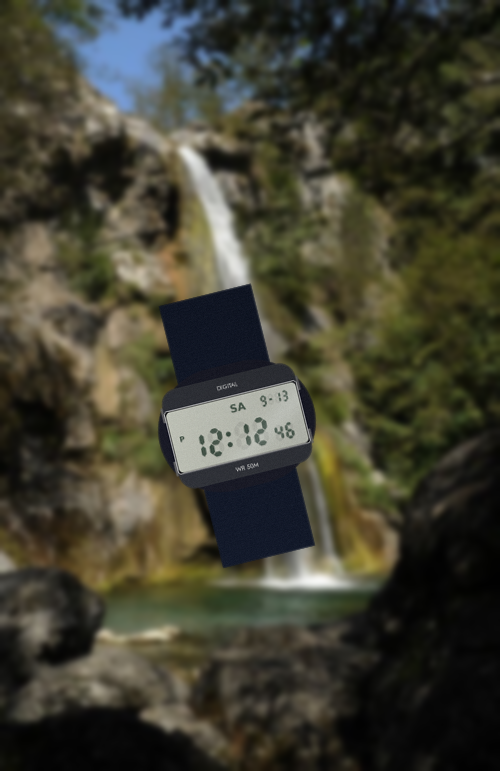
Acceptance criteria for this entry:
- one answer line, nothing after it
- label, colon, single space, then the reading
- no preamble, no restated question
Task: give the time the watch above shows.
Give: 12:12:46
